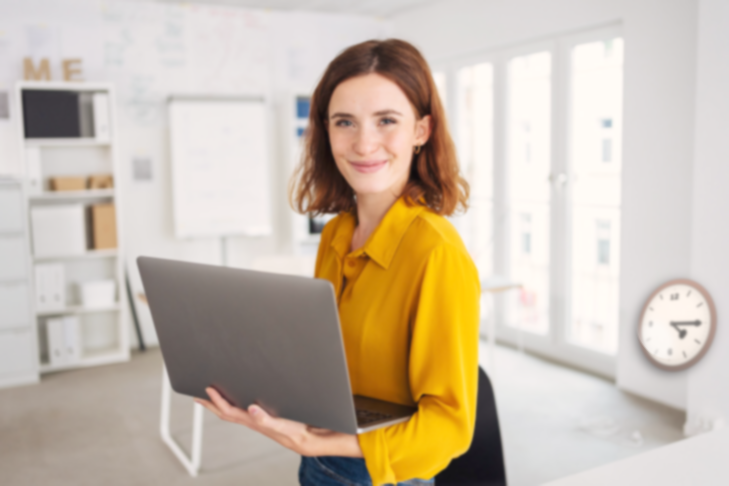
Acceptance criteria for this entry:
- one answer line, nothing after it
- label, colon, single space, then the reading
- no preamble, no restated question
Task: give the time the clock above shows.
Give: 4:15
